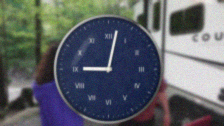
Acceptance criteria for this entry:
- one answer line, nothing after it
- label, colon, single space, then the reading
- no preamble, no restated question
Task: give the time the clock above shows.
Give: 9:02
